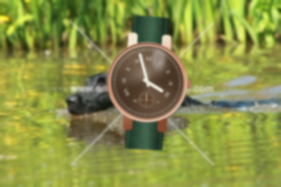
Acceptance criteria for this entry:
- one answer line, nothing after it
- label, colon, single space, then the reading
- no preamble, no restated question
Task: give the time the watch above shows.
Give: 3:57
